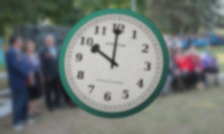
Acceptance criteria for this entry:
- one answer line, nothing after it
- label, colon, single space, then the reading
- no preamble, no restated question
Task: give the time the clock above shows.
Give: 10:00
